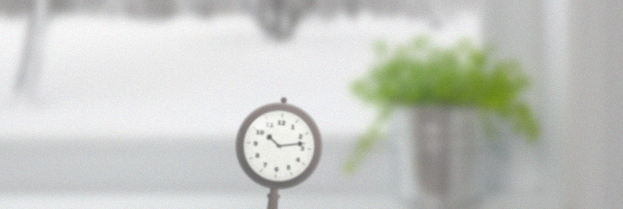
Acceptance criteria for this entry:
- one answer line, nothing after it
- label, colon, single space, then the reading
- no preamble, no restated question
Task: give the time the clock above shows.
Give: 10:13
